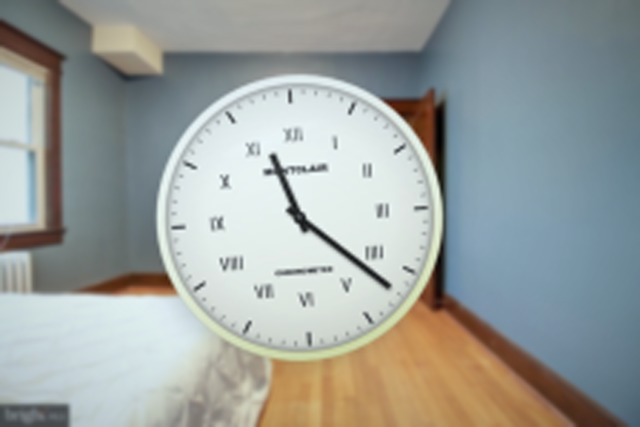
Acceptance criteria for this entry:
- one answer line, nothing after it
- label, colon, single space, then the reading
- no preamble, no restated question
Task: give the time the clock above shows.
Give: 11:22
